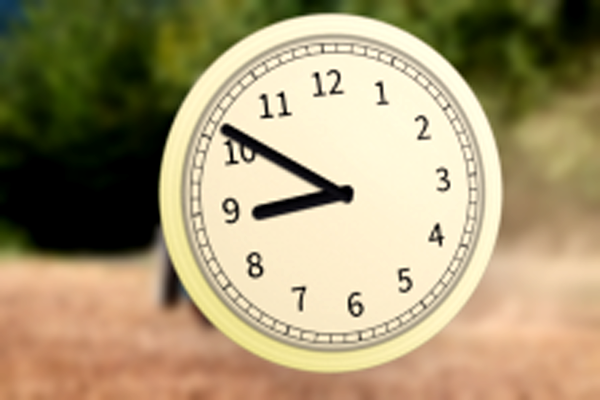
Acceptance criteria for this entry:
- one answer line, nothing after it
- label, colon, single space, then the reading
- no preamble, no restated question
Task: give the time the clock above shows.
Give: 8:51
